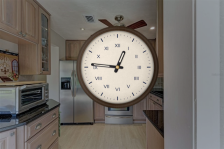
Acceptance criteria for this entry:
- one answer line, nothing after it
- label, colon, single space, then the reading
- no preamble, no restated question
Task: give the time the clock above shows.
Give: 12:46
